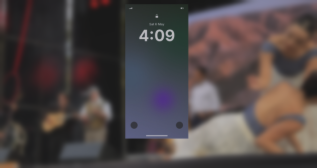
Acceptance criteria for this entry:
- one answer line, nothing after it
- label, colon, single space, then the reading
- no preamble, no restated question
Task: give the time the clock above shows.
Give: 4:09
